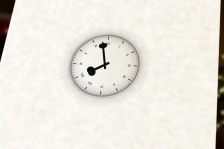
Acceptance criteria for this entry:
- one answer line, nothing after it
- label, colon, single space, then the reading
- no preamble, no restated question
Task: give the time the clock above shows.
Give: 7:58
